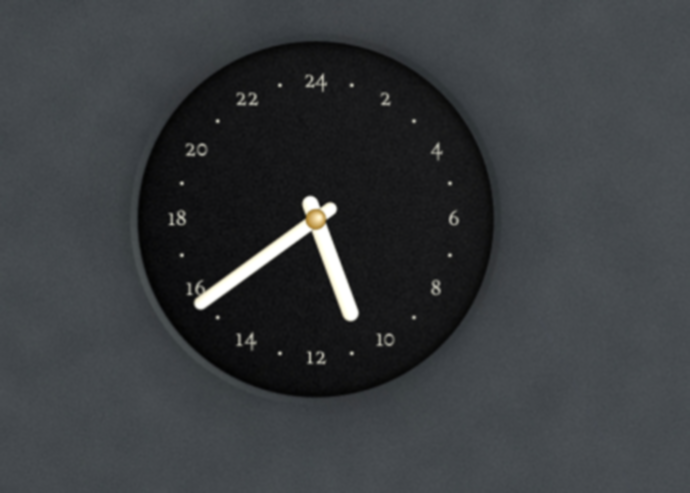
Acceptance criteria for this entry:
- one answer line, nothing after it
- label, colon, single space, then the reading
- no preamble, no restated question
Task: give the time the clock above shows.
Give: 10:39
